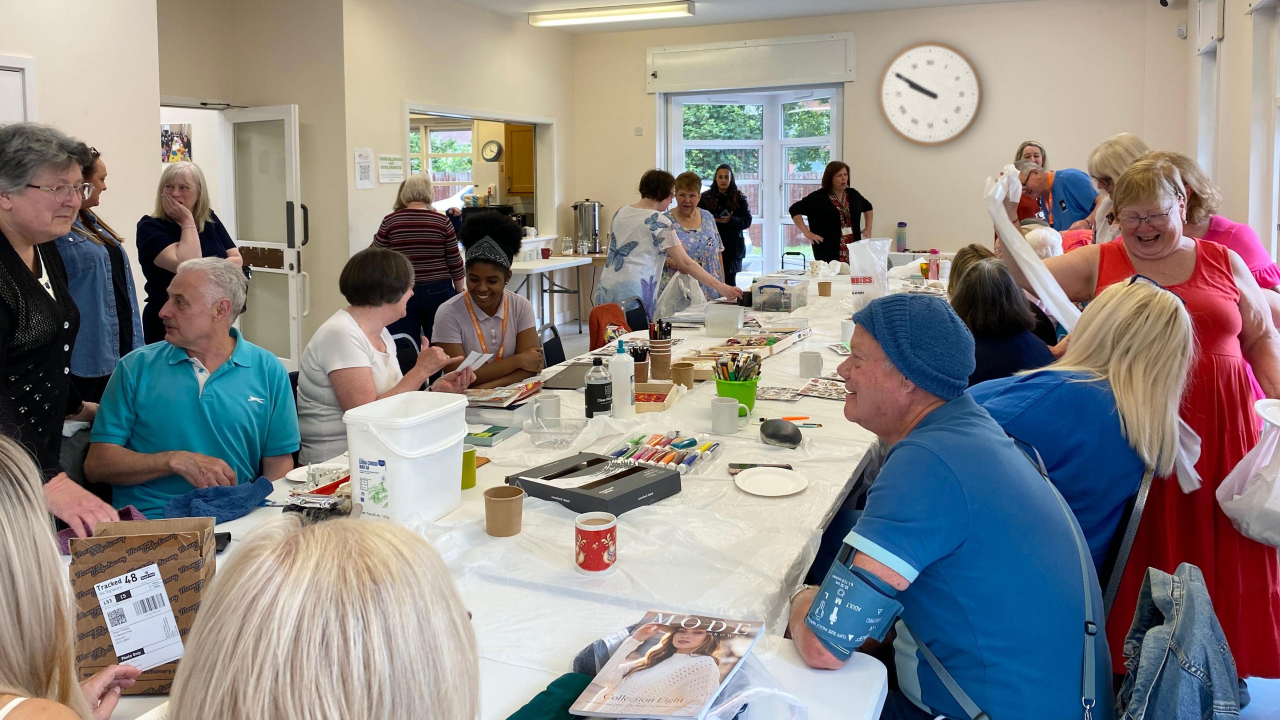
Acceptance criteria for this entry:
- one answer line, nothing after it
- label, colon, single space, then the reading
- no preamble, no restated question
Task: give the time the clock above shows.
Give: 9:50
